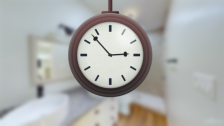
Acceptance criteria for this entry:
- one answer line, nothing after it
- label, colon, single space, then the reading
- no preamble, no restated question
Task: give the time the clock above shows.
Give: 2:53
